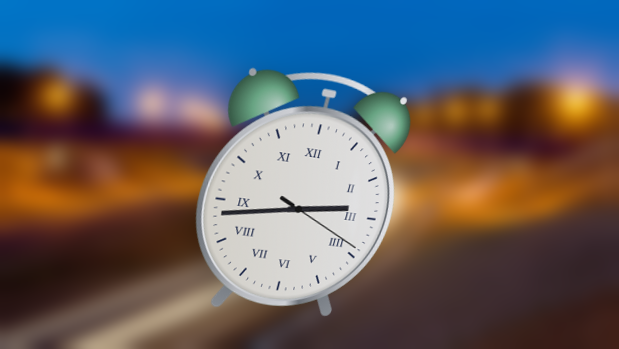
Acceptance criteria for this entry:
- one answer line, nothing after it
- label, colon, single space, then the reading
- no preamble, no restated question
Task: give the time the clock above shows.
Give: 2:43:19
